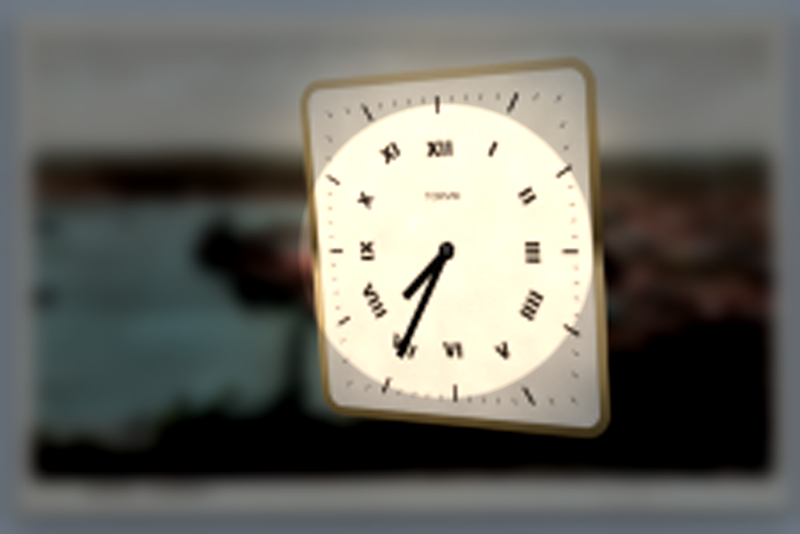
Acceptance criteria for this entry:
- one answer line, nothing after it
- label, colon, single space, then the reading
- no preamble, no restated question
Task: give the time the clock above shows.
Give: 7:35
